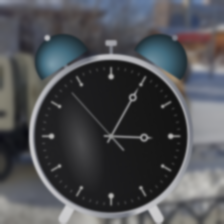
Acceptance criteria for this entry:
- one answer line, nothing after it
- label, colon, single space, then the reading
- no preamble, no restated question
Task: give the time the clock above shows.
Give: 3:04:53
